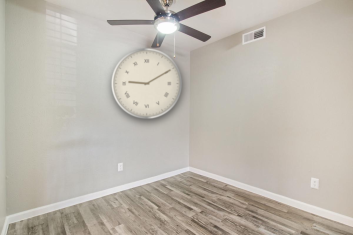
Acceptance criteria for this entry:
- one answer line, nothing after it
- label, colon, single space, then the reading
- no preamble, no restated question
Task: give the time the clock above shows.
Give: 9:10
